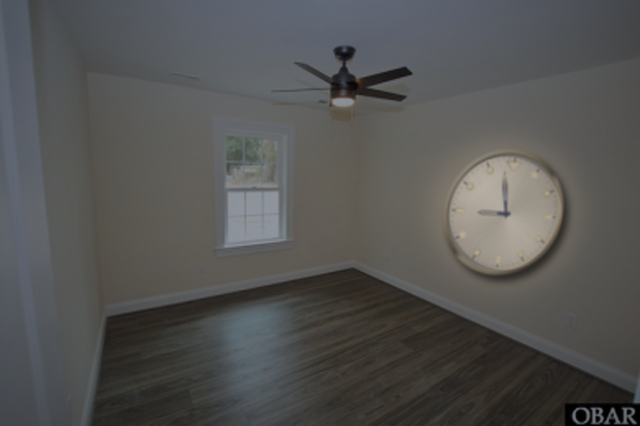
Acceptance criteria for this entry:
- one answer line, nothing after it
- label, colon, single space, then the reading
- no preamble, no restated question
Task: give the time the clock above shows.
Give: 8:58
